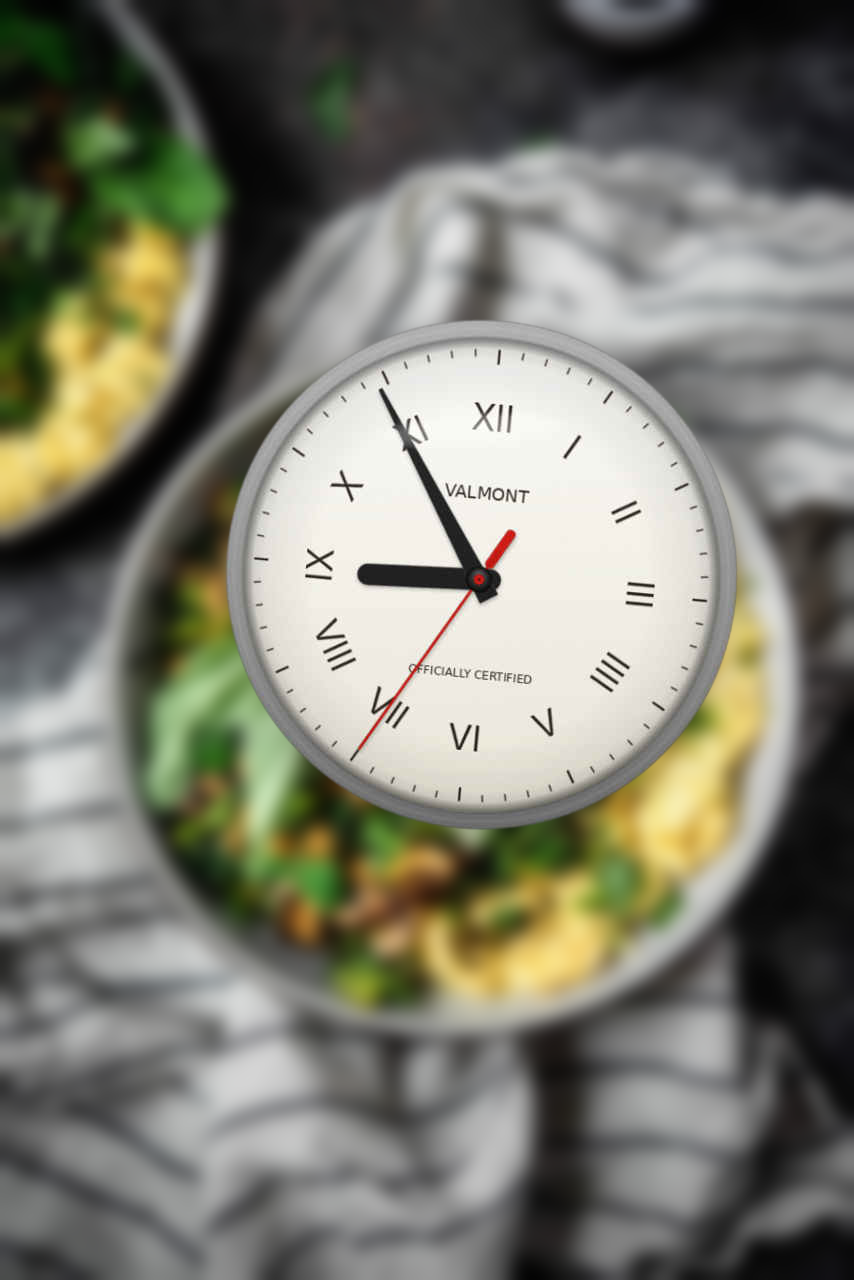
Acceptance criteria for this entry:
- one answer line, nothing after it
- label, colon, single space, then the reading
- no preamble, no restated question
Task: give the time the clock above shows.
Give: 8:54:35
